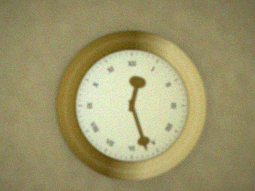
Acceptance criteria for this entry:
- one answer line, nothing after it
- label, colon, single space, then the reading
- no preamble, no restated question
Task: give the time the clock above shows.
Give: 12:27
